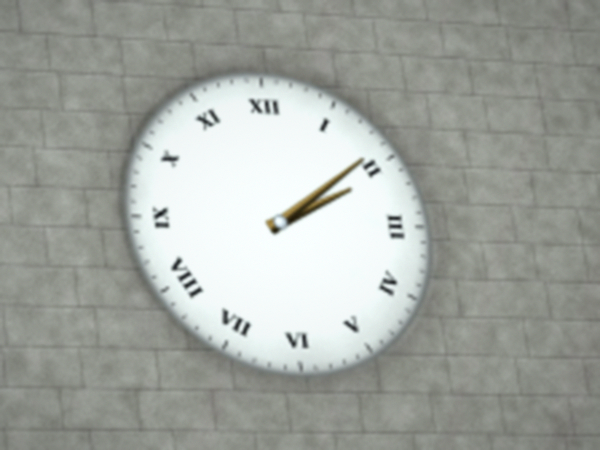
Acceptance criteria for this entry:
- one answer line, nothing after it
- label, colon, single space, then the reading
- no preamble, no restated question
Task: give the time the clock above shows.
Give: 2:09
